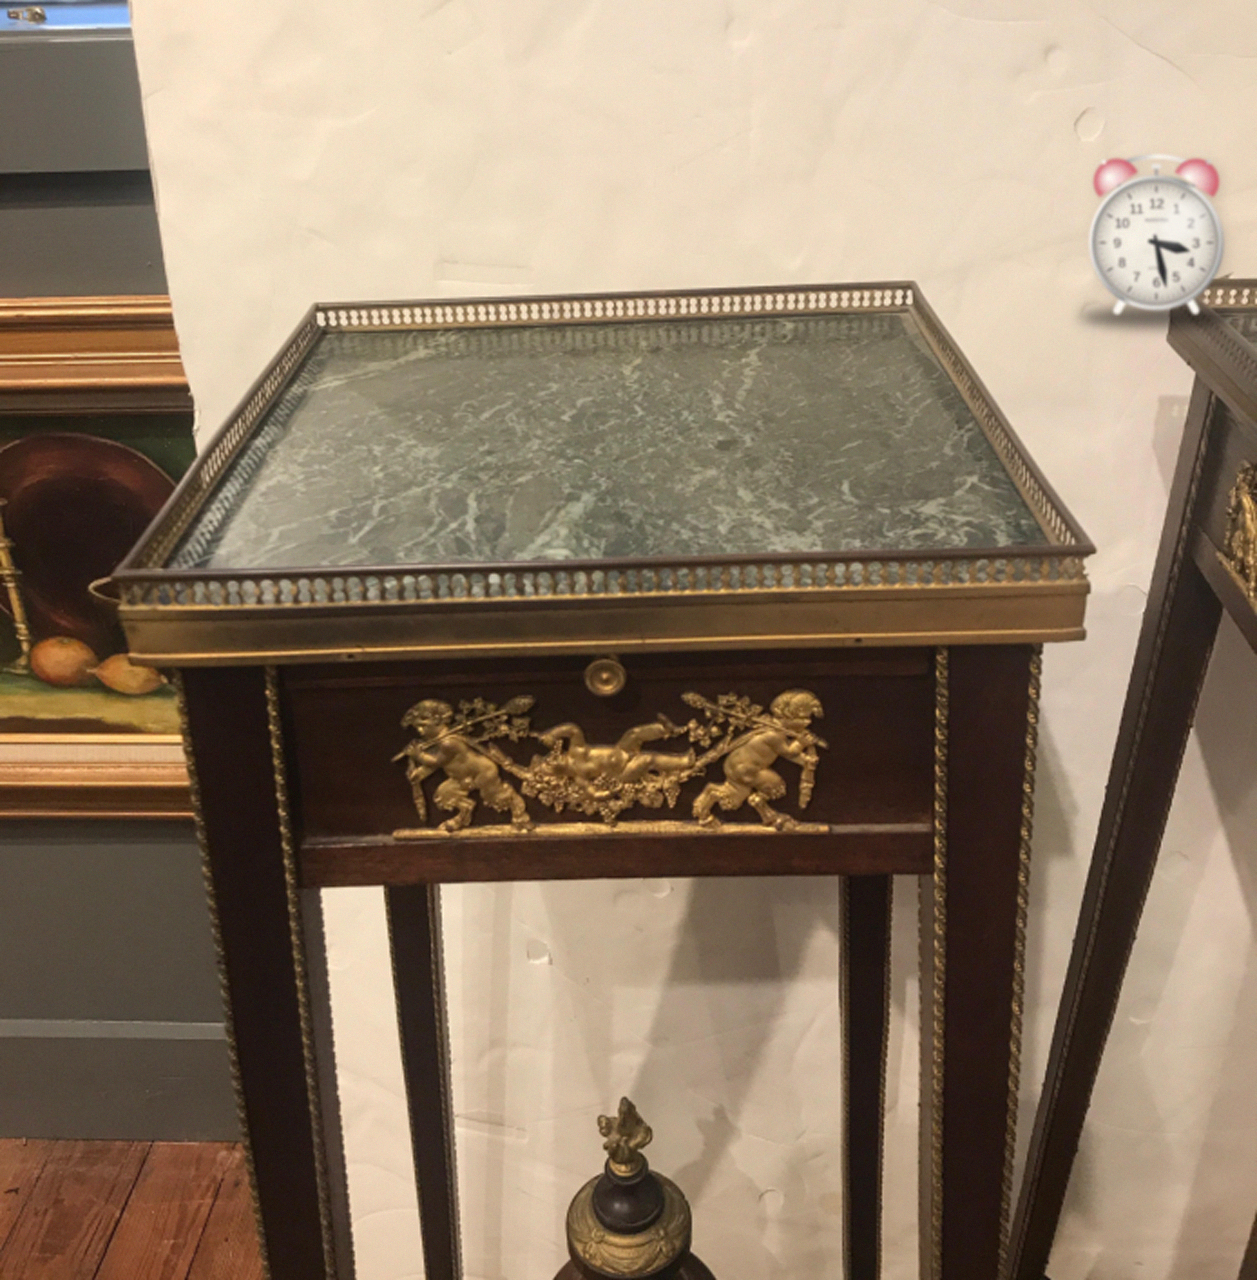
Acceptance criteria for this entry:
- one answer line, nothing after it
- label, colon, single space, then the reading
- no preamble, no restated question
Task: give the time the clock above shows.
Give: 3:28
